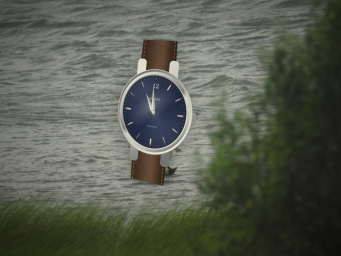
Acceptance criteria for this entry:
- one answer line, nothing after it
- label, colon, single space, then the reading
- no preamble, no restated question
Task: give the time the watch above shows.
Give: 10:59
